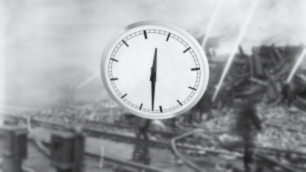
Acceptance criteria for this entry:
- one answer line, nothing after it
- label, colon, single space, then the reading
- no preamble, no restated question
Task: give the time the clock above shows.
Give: 12:32
